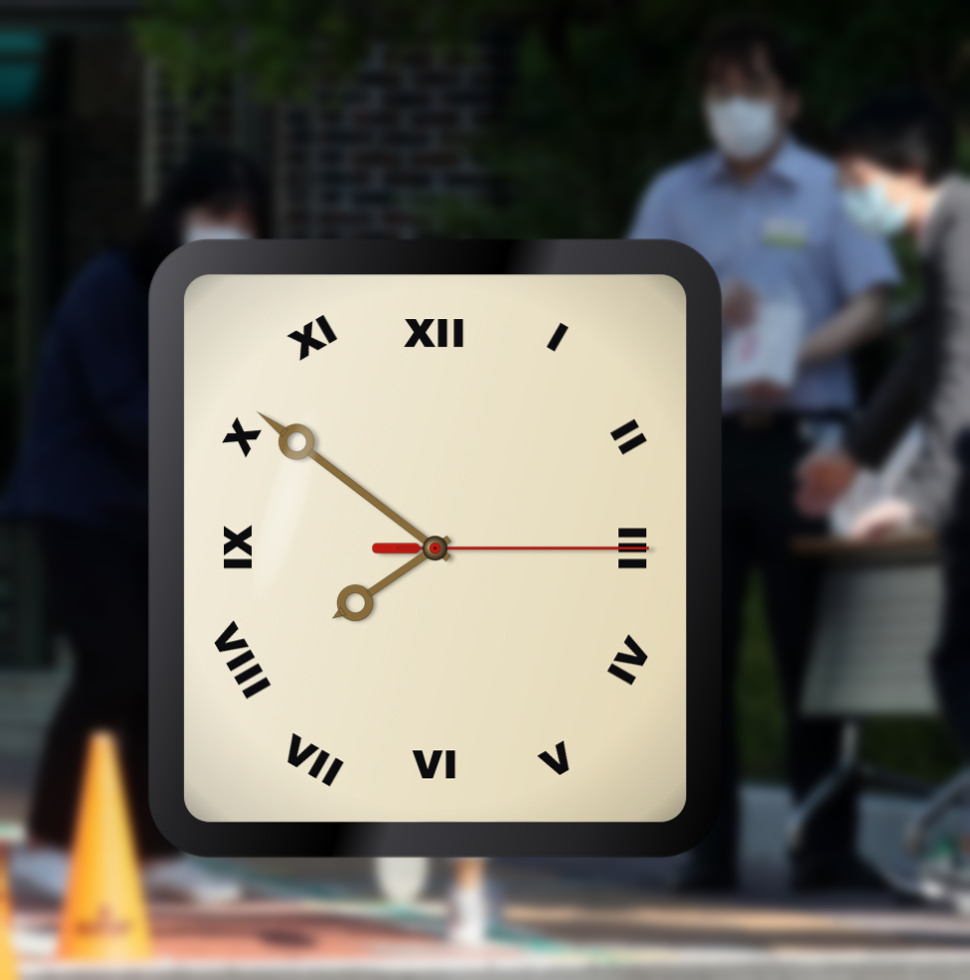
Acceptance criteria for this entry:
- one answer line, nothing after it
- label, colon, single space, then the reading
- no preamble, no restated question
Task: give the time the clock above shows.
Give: 7:51:15
